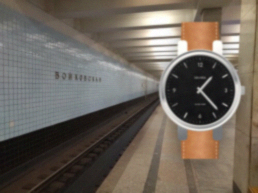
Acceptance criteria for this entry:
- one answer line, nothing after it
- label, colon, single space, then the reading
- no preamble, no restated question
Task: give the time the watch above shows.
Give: 1:23
